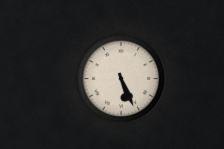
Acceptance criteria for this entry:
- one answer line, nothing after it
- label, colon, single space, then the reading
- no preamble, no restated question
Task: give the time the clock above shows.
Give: 5:26
